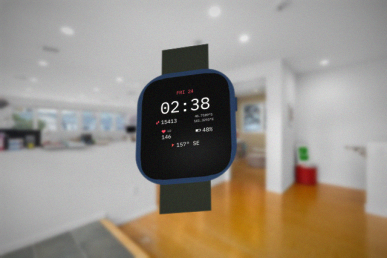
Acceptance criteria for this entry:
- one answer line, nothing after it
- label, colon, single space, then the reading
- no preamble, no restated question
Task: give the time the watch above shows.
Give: 2:38
